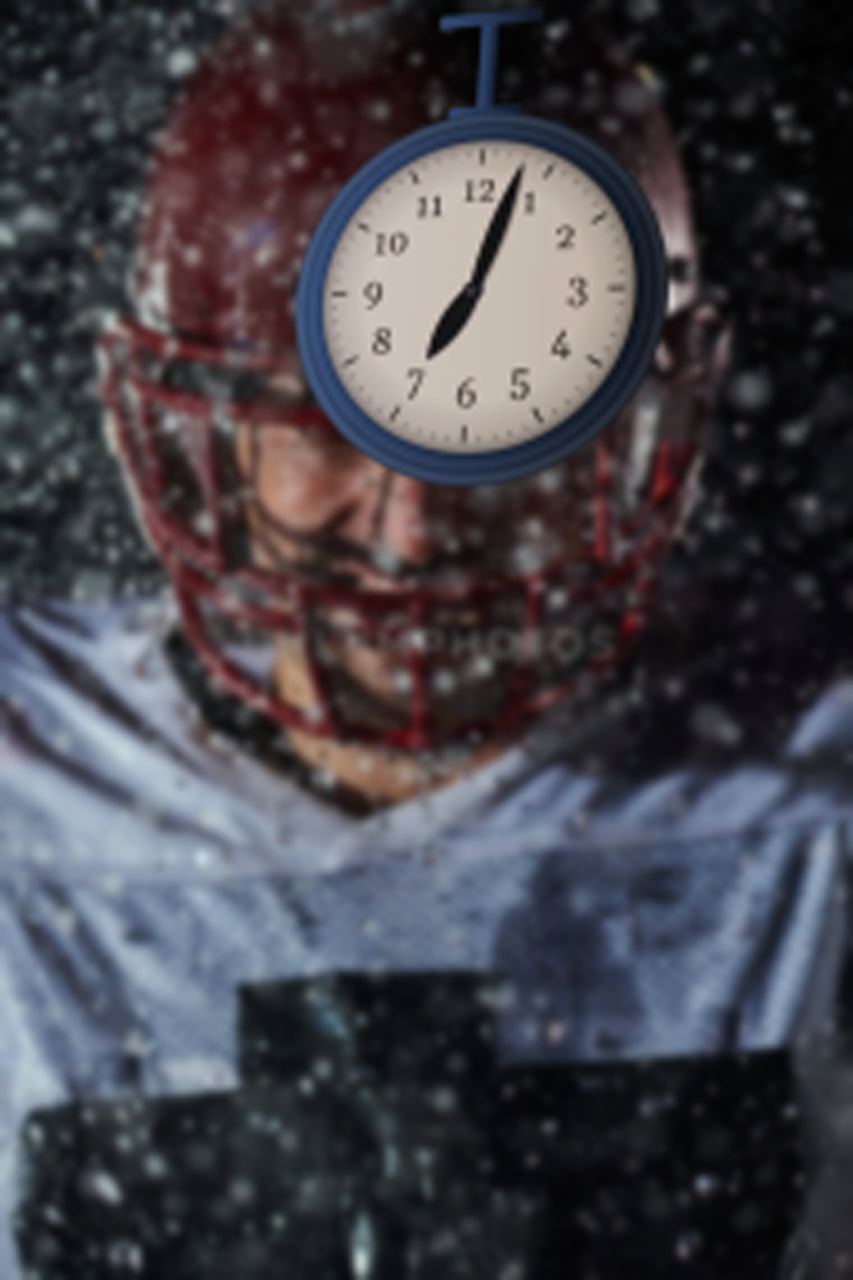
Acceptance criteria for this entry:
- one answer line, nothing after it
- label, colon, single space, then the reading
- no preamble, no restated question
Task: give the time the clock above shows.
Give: 7:03
